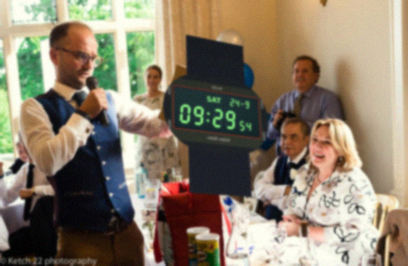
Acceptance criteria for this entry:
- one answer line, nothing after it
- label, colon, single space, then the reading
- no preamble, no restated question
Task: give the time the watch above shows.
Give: 9:29
